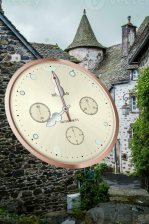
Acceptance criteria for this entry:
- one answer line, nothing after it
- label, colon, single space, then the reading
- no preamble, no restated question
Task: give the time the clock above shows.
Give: 8:00
